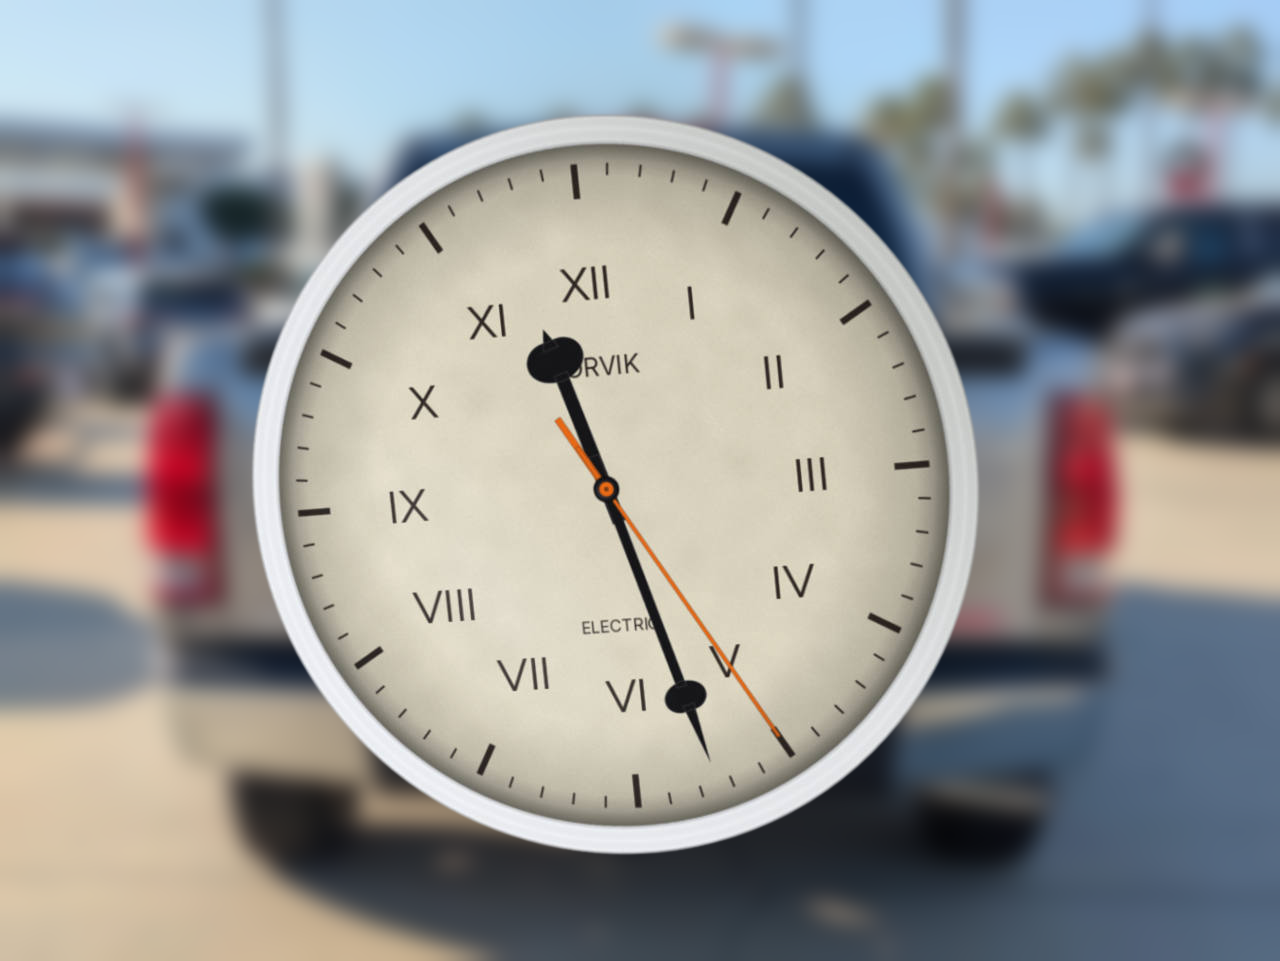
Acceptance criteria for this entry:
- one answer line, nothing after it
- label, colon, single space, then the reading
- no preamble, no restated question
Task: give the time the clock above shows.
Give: 11:27:25
